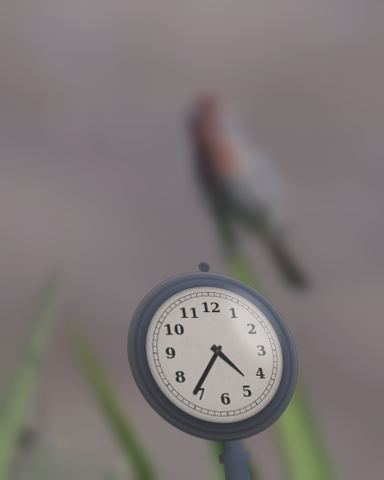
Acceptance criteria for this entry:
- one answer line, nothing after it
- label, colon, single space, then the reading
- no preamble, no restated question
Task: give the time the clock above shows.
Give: 4:36
